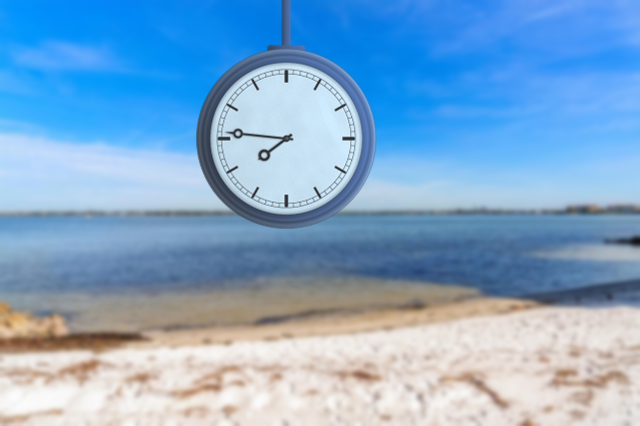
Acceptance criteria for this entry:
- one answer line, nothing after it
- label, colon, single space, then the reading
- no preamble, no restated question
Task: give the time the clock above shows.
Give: 7:46
